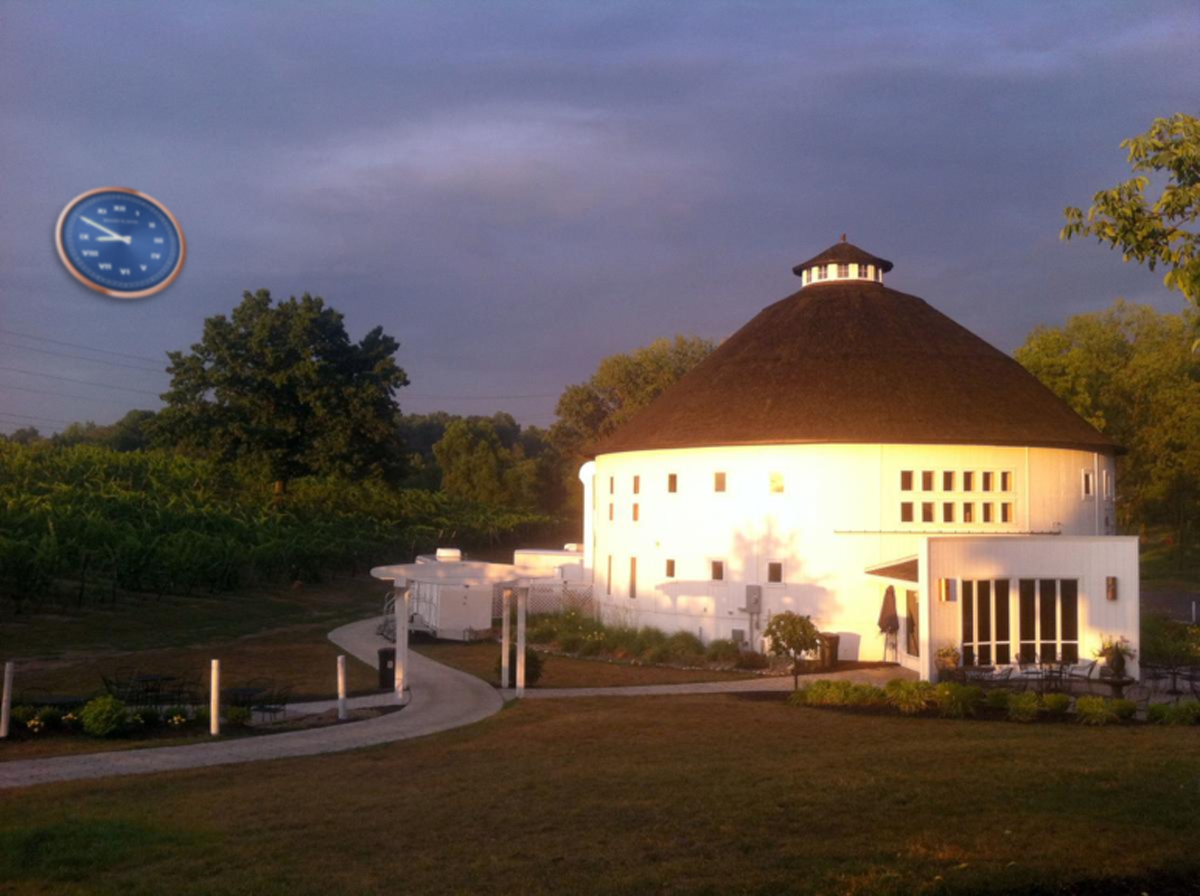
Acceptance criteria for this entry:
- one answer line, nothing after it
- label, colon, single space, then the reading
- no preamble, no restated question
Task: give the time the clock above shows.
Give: 8:50
